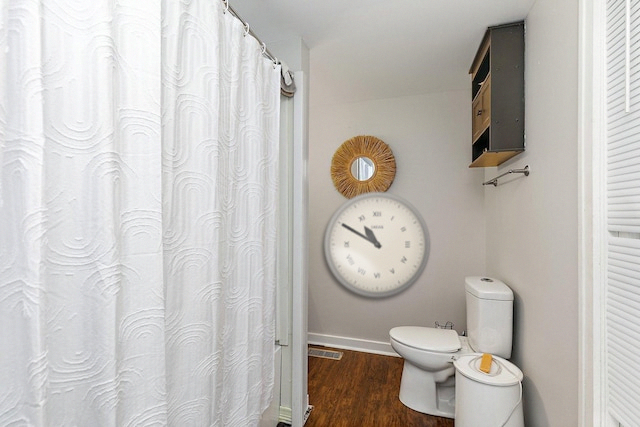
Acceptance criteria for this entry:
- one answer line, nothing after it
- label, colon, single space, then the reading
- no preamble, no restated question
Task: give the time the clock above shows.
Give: 10:50
